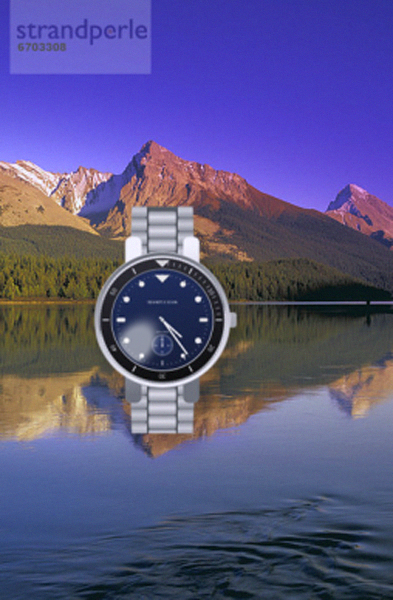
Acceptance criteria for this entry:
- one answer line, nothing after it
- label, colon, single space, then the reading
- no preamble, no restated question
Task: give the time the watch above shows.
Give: 4:24
